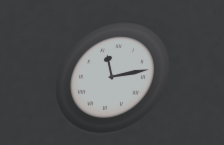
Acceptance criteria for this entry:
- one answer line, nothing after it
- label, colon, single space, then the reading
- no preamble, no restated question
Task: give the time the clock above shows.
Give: 11:13
